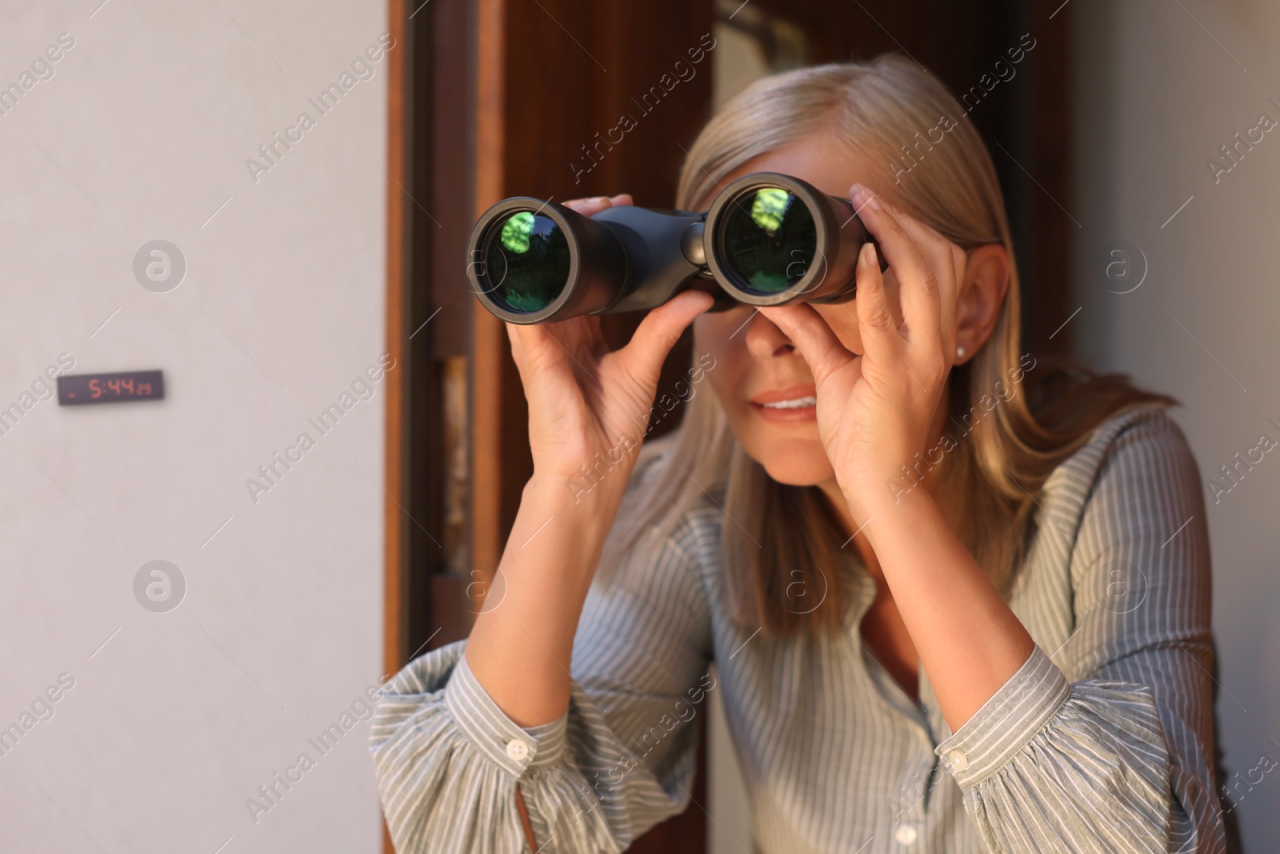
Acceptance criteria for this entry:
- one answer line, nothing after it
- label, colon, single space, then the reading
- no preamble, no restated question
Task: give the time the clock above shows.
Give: 5:44
